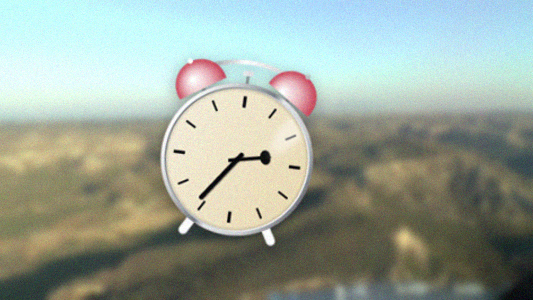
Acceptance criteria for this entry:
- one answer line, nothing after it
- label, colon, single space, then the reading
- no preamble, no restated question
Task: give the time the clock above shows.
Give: 2:36
